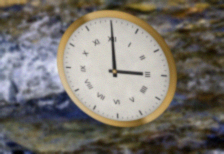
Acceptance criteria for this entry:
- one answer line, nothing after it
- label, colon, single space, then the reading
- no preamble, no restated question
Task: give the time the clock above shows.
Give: 3:00
